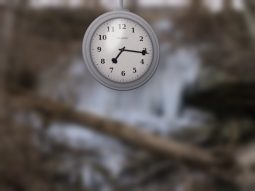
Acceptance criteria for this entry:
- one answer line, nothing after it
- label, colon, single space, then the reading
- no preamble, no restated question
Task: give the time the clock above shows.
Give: 7:16
